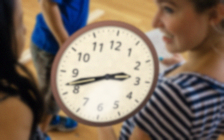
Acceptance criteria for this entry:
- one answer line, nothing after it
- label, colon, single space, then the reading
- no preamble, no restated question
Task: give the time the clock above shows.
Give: 2:42
